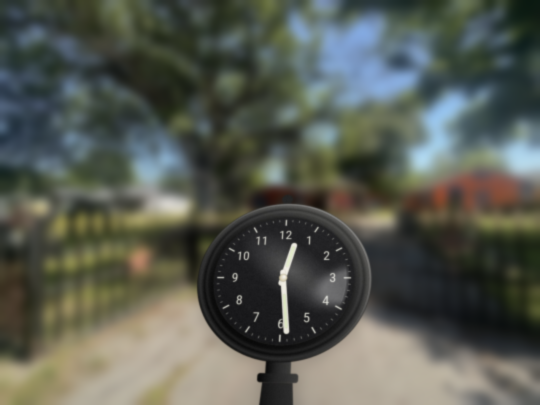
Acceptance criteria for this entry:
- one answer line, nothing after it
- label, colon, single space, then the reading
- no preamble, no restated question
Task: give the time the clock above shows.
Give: 12:29
